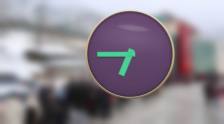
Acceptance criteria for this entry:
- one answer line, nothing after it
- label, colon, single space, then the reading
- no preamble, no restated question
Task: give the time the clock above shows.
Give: 6:45
